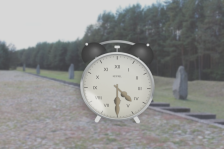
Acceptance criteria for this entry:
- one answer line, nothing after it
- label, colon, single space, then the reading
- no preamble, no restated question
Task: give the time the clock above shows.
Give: 4:30
